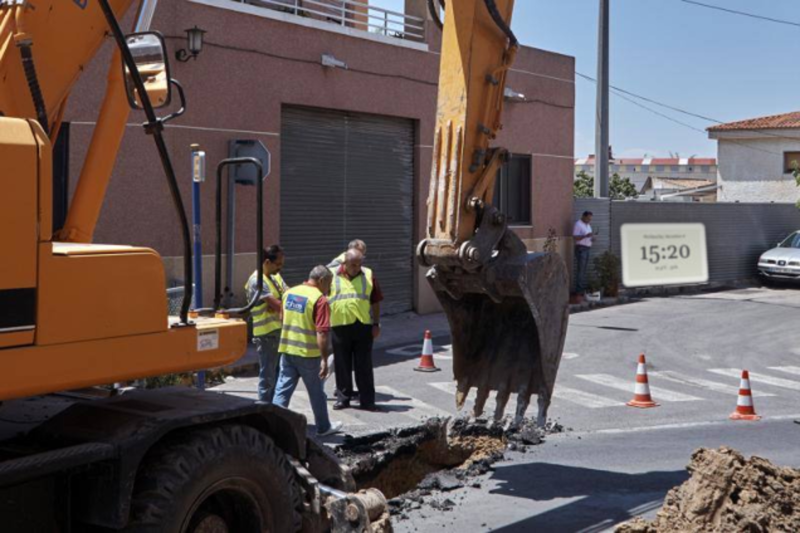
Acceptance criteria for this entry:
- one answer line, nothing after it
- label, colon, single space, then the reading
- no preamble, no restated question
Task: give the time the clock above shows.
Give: 15:20
